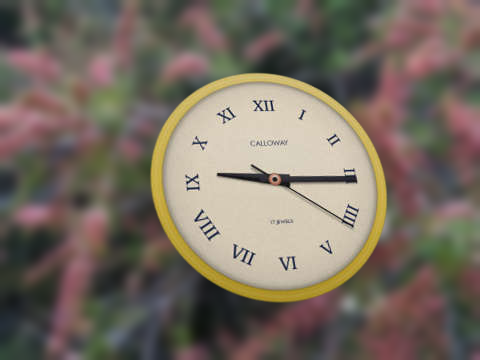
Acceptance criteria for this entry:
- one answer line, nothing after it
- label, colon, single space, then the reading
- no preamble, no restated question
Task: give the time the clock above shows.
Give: 9:15:21
